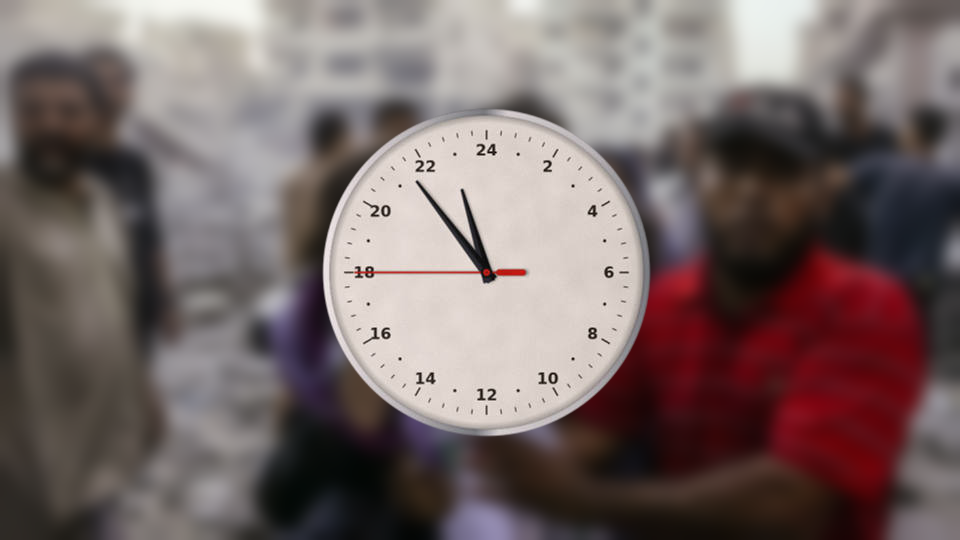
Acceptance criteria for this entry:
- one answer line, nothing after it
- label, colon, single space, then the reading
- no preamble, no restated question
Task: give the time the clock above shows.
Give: 22:53:45
